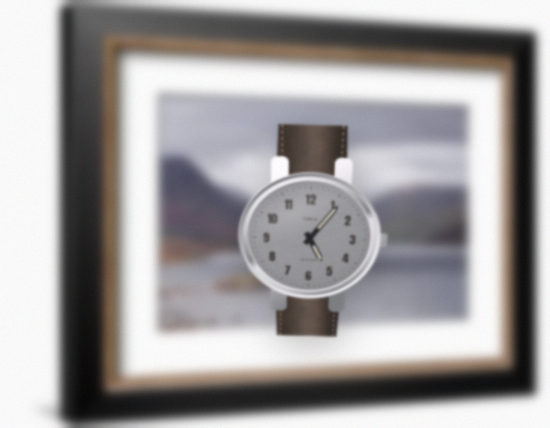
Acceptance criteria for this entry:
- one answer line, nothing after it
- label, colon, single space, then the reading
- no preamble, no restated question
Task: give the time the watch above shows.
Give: 5:06
